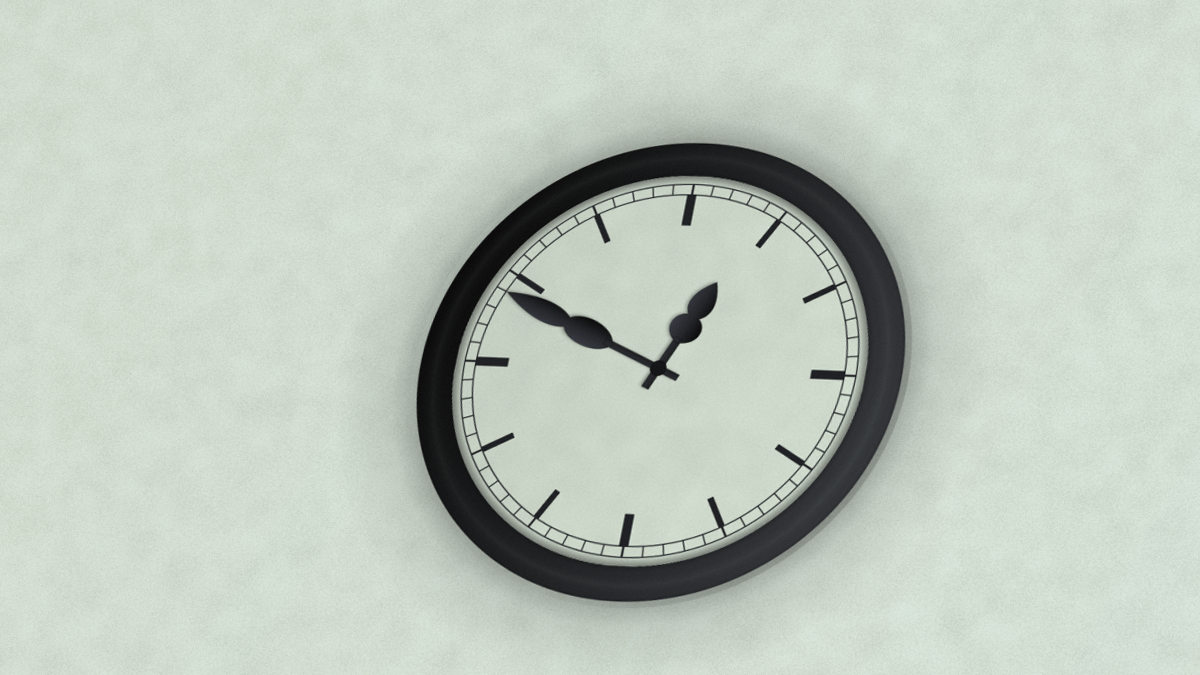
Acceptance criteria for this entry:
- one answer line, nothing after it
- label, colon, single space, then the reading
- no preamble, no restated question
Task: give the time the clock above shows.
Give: 12:49
